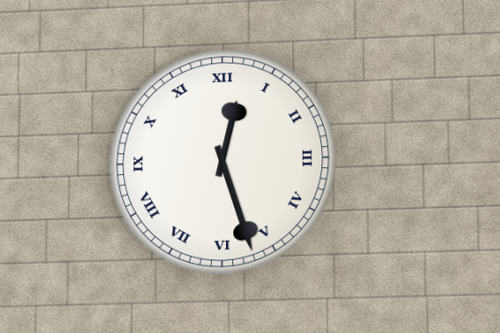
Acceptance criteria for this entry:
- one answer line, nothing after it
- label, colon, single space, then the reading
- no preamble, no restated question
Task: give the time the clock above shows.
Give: 12:27
